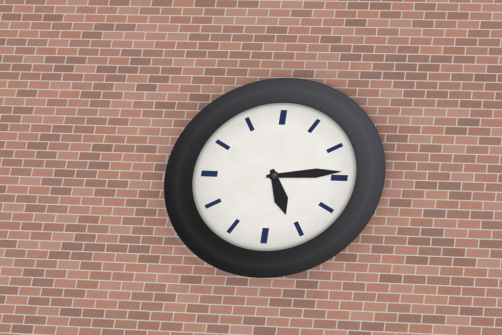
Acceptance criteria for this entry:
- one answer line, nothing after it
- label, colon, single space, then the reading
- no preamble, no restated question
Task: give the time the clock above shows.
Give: 5:14
